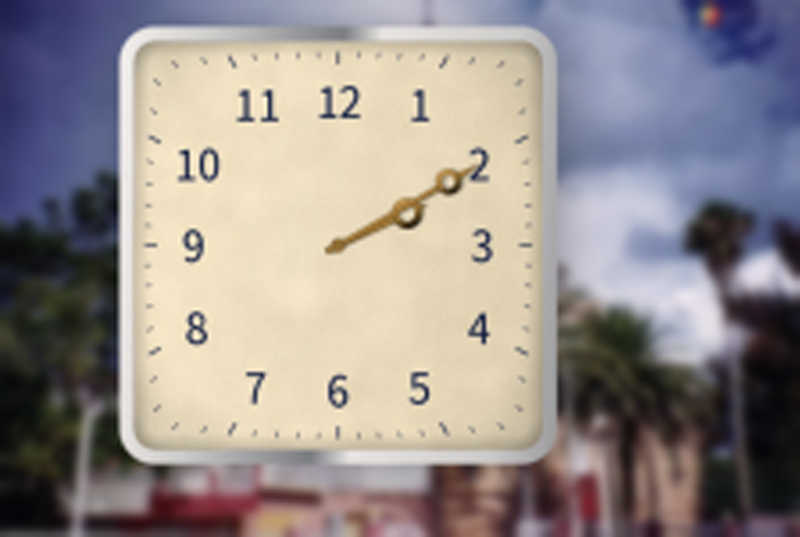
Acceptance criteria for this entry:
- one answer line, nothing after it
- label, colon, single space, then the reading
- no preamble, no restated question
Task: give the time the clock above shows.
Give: 2:10
